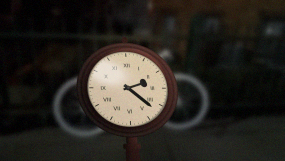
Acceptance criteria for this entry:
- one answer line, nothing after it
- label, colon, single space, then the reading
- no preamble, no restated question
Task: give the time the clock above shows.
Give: 2:22
